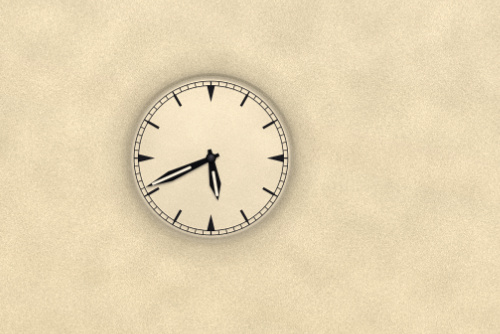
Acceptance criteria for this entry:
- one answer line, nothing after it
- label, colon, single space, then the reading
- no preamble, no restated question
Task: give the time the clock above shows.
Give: 5:41
